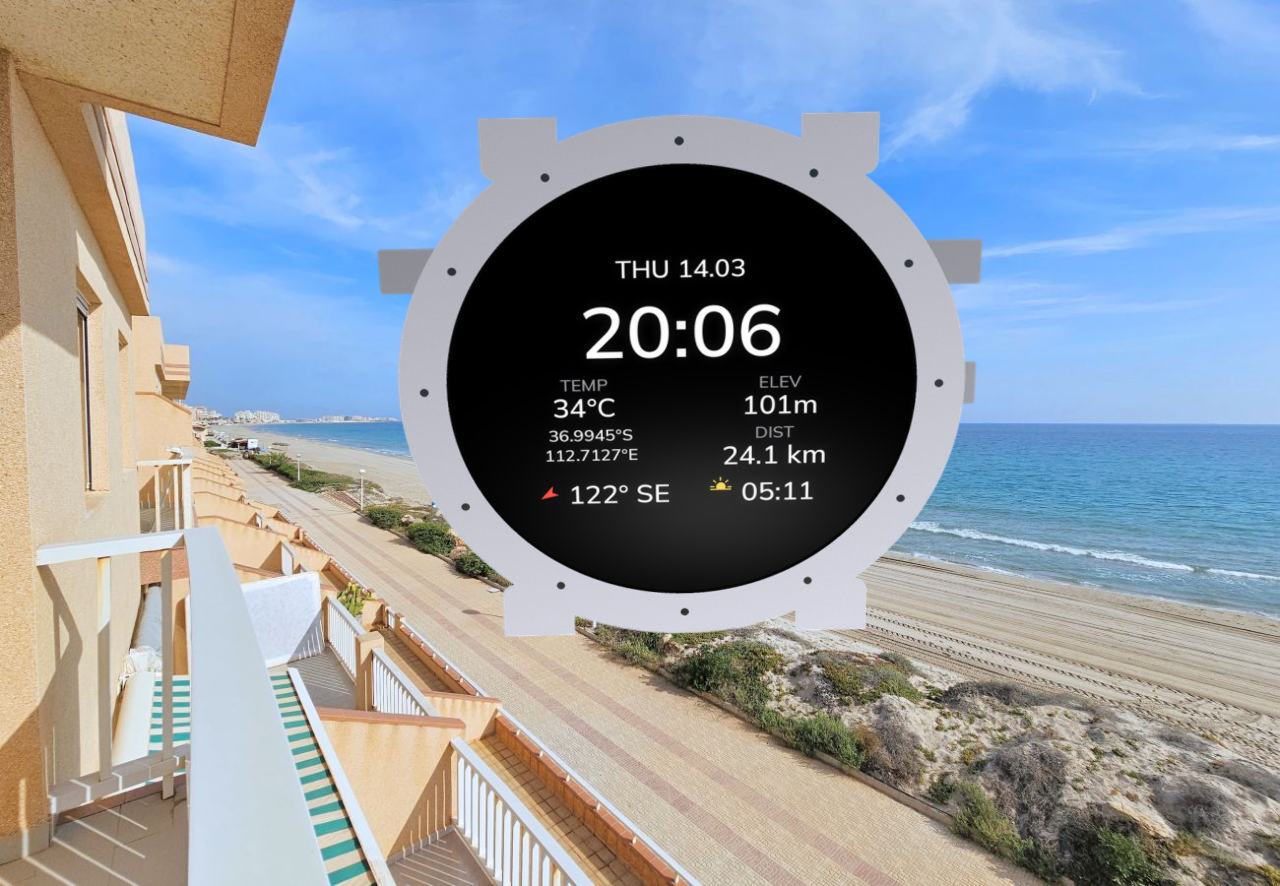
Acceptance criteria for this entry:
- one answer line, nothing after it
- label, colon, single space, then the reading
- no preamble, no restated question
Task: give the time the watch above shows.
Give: 20:06
